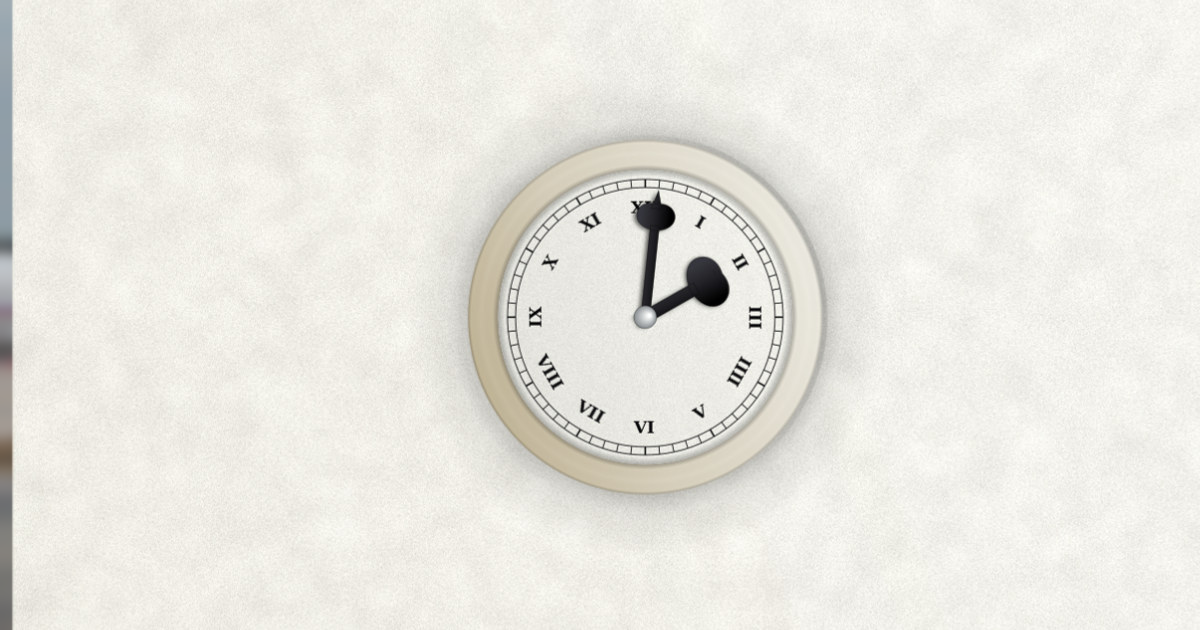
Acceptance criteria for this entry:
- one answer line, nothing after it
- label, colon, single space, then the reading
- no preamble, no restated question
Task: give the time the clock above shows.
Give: 2:01
